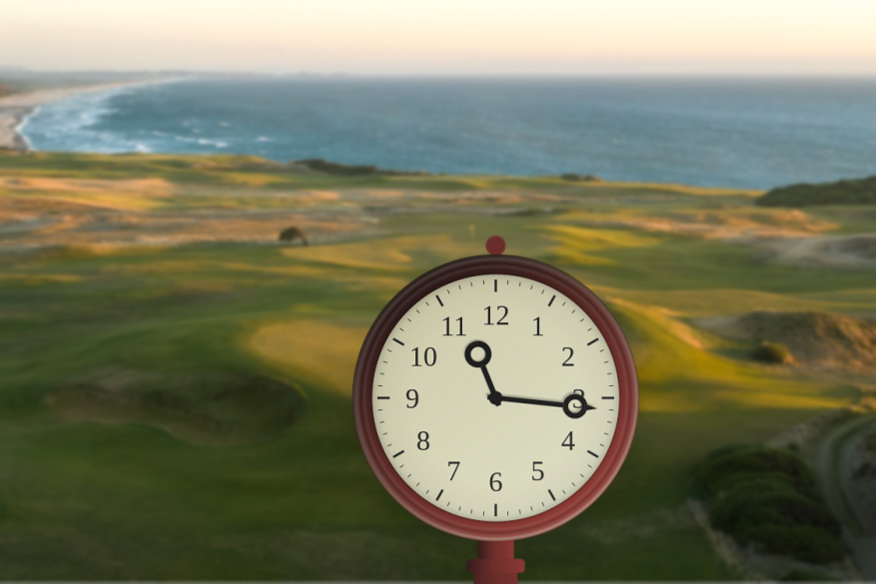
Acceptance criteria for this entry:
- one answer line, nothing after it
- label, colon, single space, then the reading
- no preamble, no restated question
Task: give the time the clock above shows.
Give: 11:16
